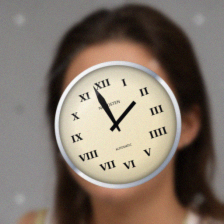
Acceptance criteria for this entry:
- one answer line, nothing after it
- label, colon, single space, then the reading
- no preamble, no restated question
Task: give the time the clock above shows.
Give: 1:58
